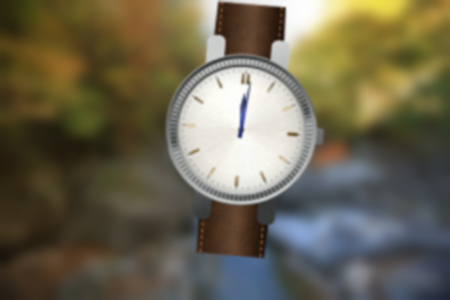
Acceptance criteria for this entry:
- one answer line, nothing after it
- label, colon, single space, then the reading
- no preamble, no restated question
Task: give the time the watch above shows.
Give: 12:01
